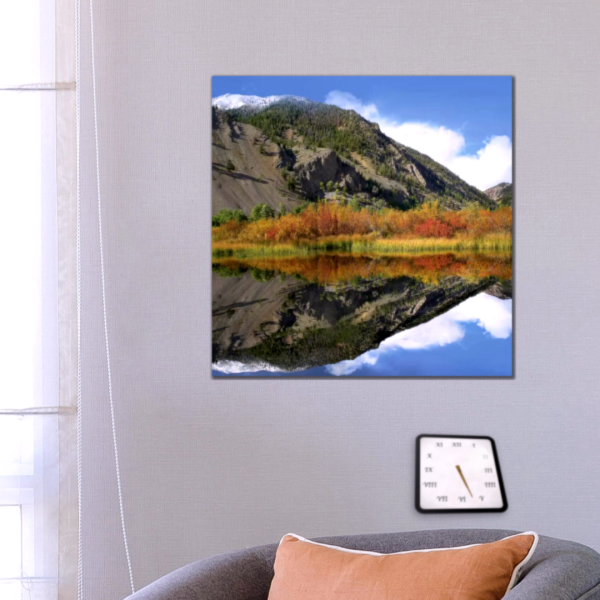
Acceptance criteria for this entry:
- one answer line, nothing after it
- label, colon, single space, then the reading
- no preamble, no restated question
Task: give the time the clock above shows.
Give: 5:27
